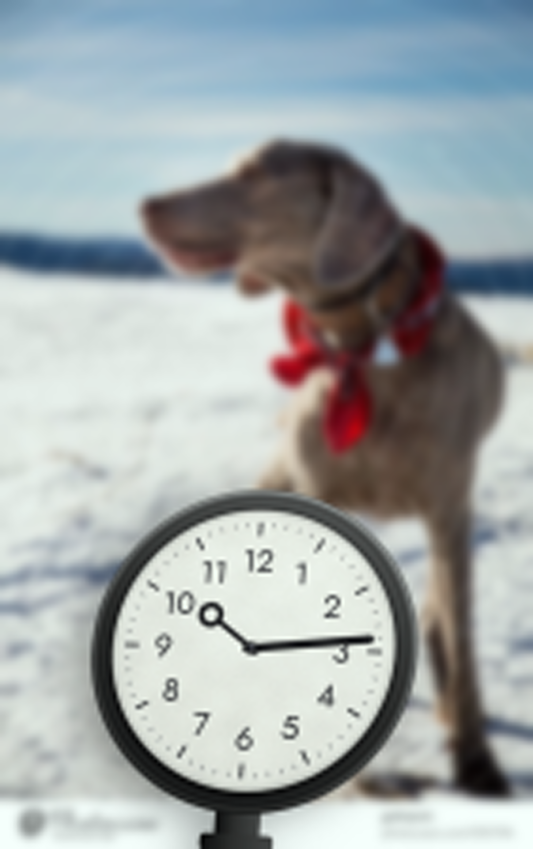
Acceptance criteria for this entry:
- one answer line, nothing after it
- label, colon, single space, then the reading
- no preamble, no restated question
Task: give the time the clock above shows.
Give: 10:14
